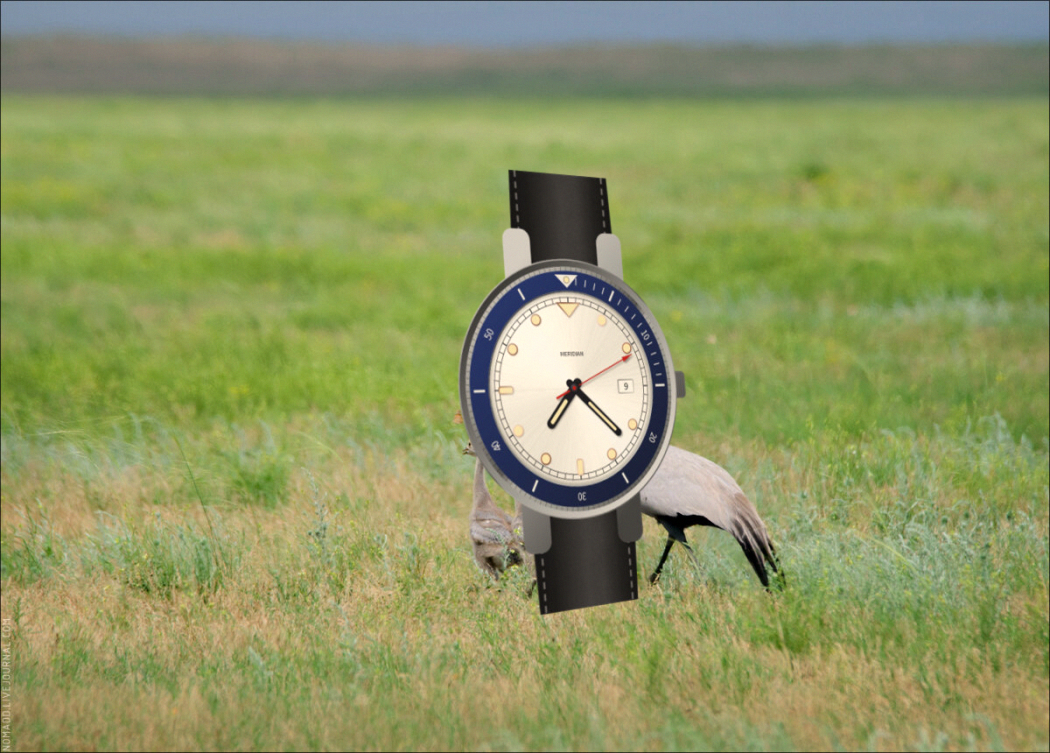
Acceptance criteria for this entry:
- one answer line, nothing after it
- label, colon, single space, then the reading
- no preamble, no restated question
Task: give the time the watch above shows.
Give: 7:22:11
